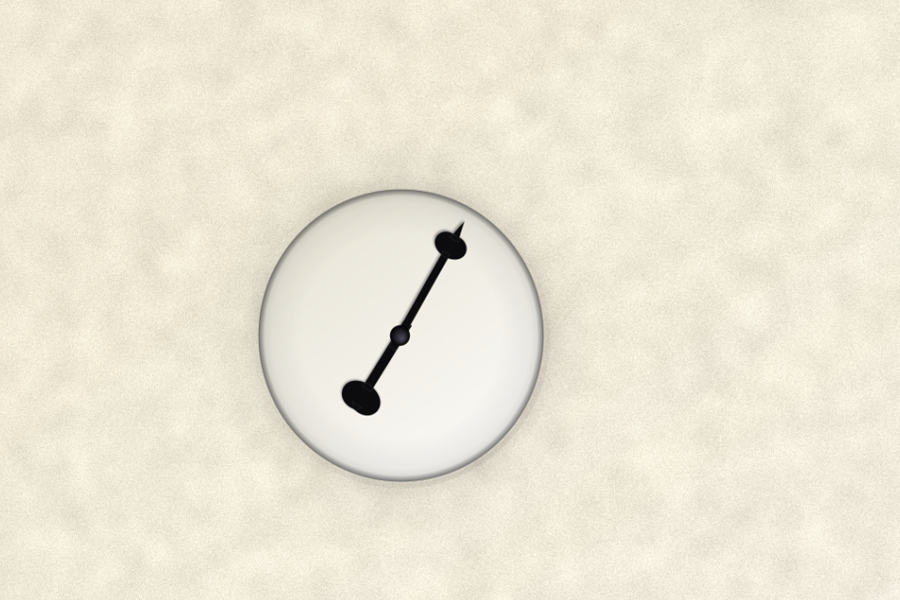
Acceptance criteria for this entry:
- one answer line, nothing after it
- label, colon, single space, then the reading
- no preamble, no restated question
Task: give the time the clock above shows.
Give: 7:05
